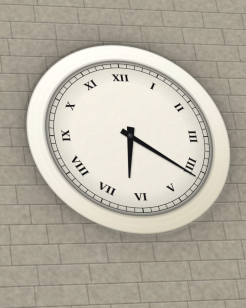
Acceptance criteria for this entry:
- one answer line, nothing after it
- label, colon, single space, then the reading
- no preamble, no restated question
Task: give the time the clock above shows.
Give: 6:21
